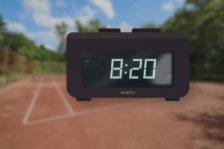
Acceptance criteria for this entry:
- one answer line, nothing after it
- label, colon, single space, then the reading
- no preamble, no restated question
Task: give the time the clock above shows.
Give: 8:20
